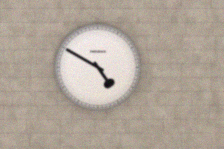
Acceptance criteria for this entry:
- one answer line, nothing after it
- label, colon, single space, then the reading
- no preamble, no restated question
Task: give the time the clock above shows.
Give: 4:50
